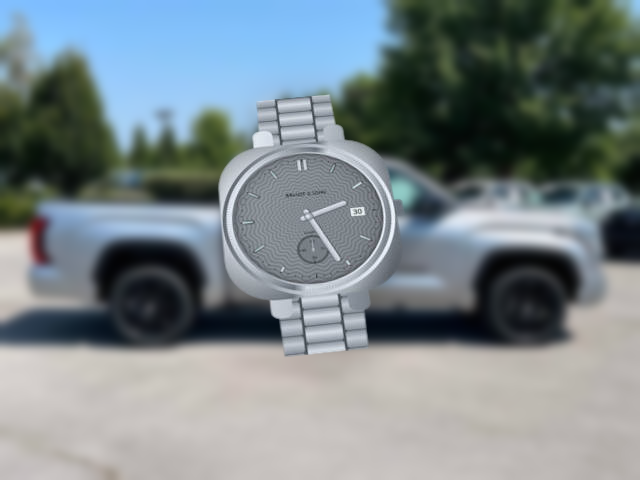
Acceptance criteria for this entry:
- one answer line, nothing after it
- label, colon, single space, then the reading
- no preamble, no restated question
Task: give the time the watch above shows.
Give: 2:26
